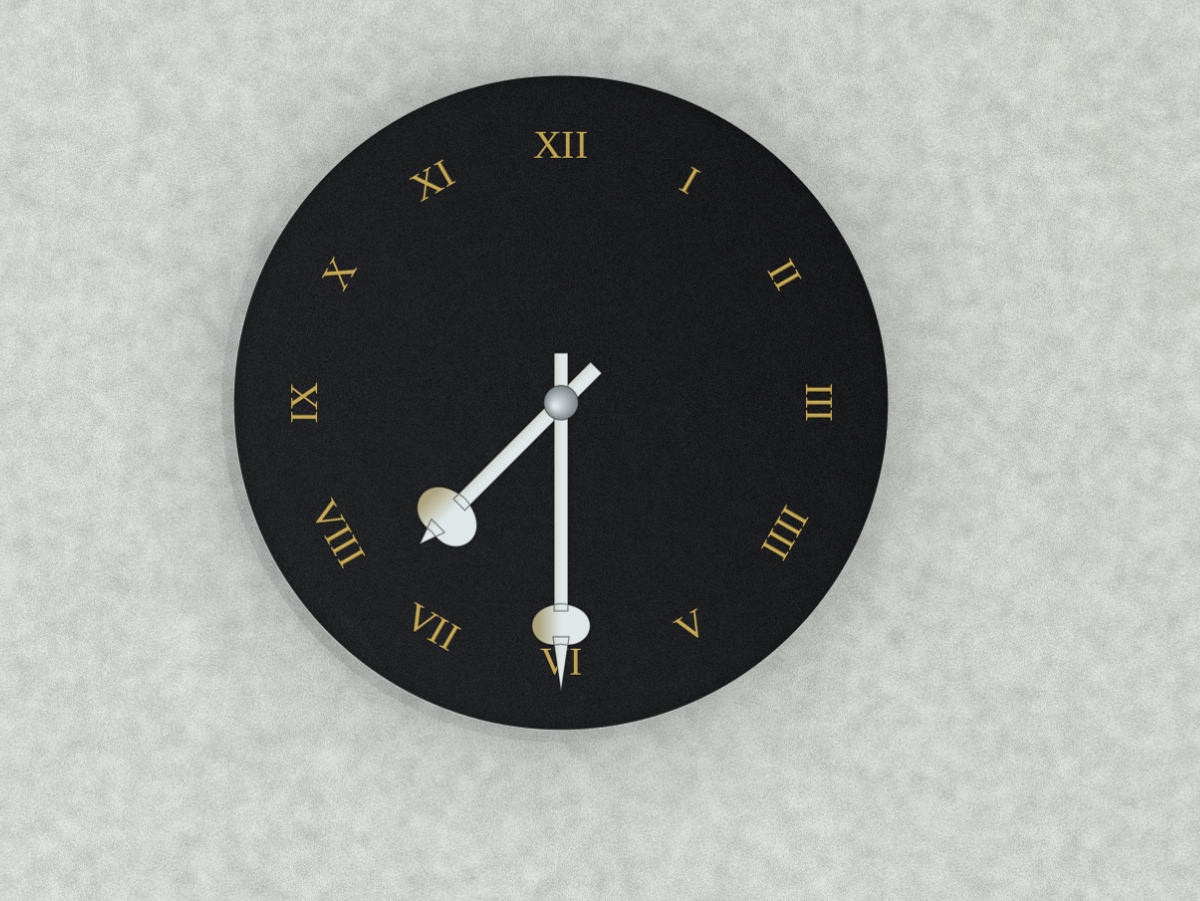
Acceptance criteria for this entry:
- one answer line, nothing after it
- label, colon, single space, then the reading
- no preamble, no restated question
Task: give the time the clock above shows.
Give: 7:30
